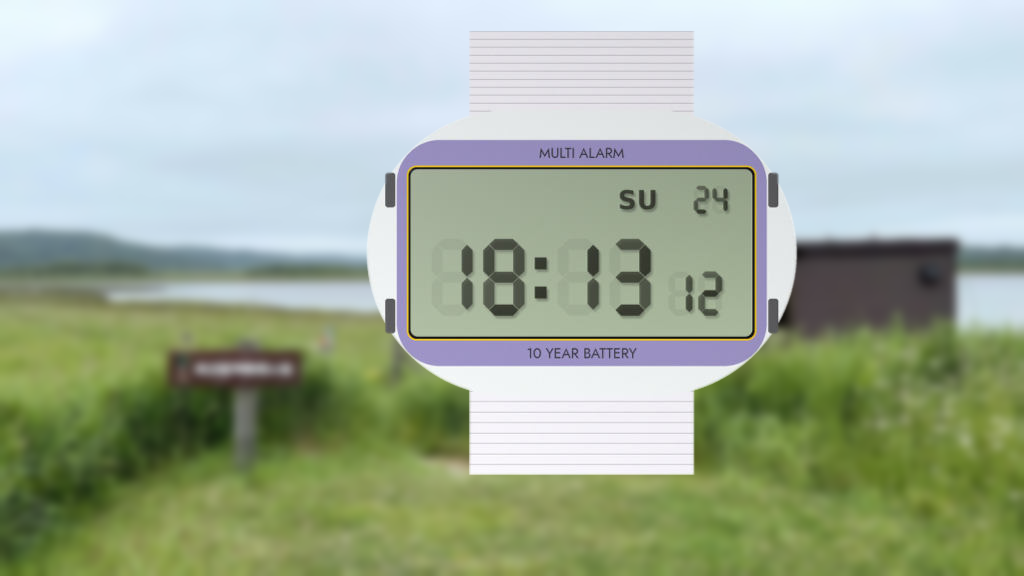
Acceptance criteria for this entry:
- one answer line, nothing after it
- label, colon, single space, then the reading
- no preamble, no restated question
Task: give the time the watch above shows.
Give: 18:13:12
